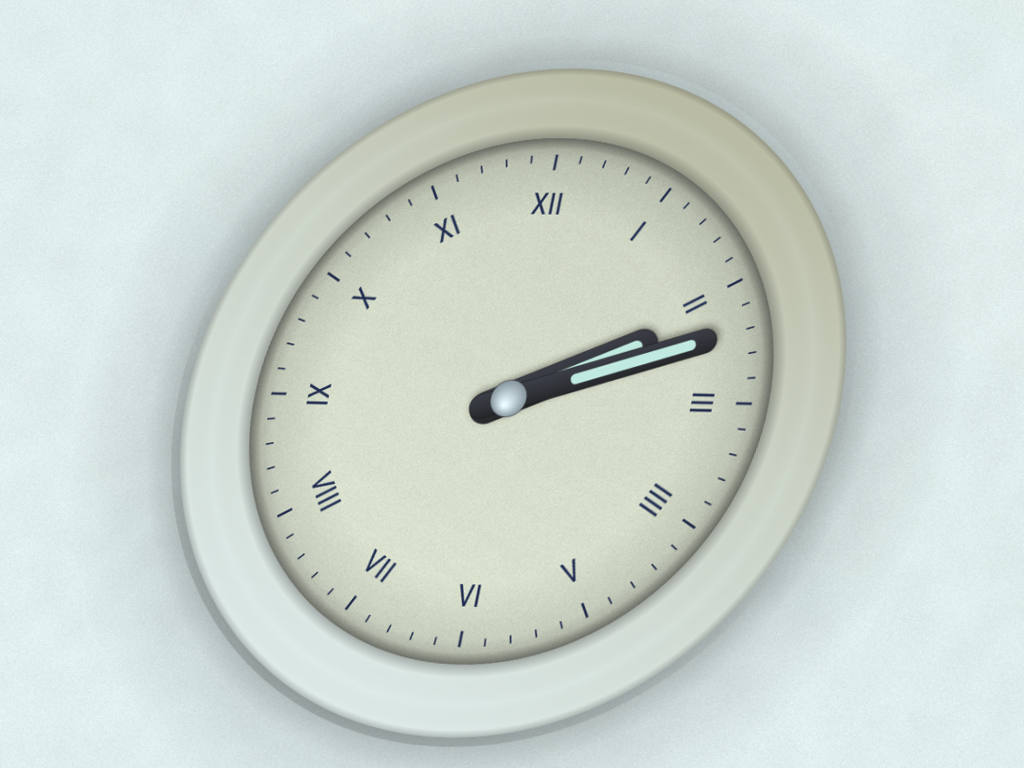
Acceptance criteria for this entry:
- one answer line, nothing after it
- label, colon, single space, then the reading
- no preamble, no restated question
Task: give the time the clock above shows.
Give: 2:12
